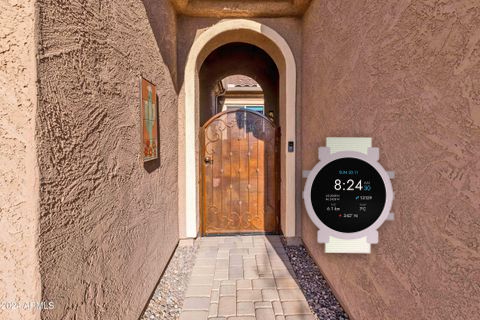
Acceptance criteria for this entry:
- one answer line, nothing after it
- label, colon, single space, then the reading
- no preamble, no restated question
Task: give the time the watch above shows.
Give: 8:24
